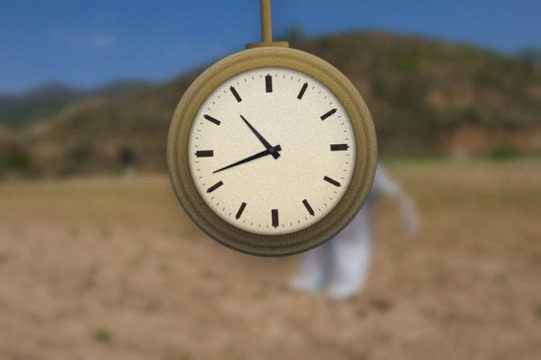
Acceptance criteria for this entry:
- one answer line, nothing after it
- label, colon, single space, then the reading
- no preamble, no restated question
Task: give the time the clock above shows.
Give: 10:42
